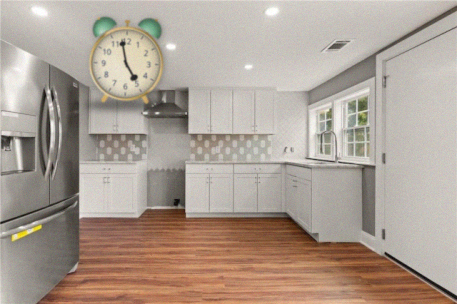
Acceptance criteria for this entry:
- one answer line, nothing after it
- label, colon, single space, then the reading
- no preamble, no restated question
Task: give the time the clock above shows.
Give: 4:58
